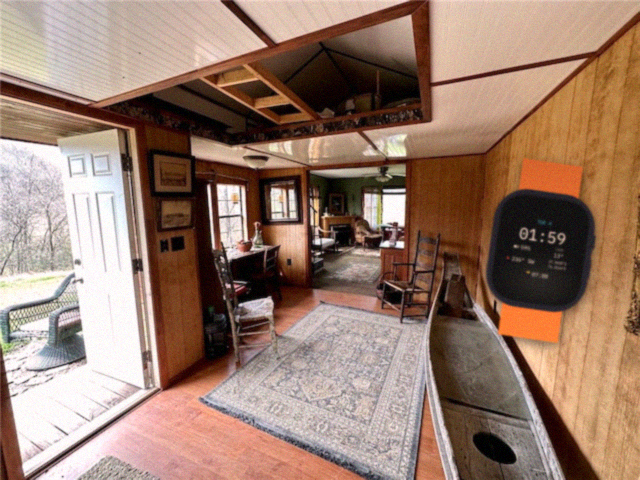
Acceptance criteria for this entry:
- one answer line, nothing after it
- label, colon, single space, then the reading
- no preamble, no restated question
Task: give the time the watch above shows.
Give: 1:59
